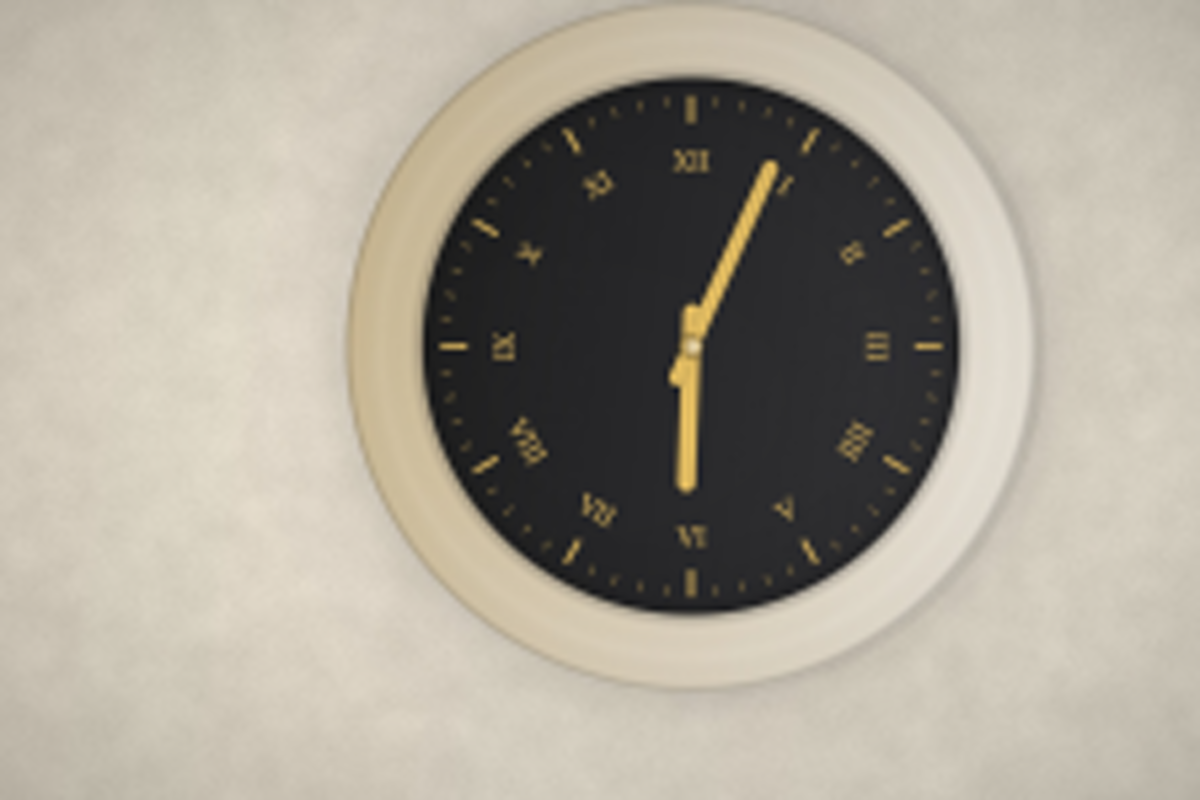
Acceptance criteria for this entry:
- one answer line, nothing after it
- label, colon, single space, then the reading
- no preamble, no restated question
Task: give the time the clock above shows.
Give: 6:04
